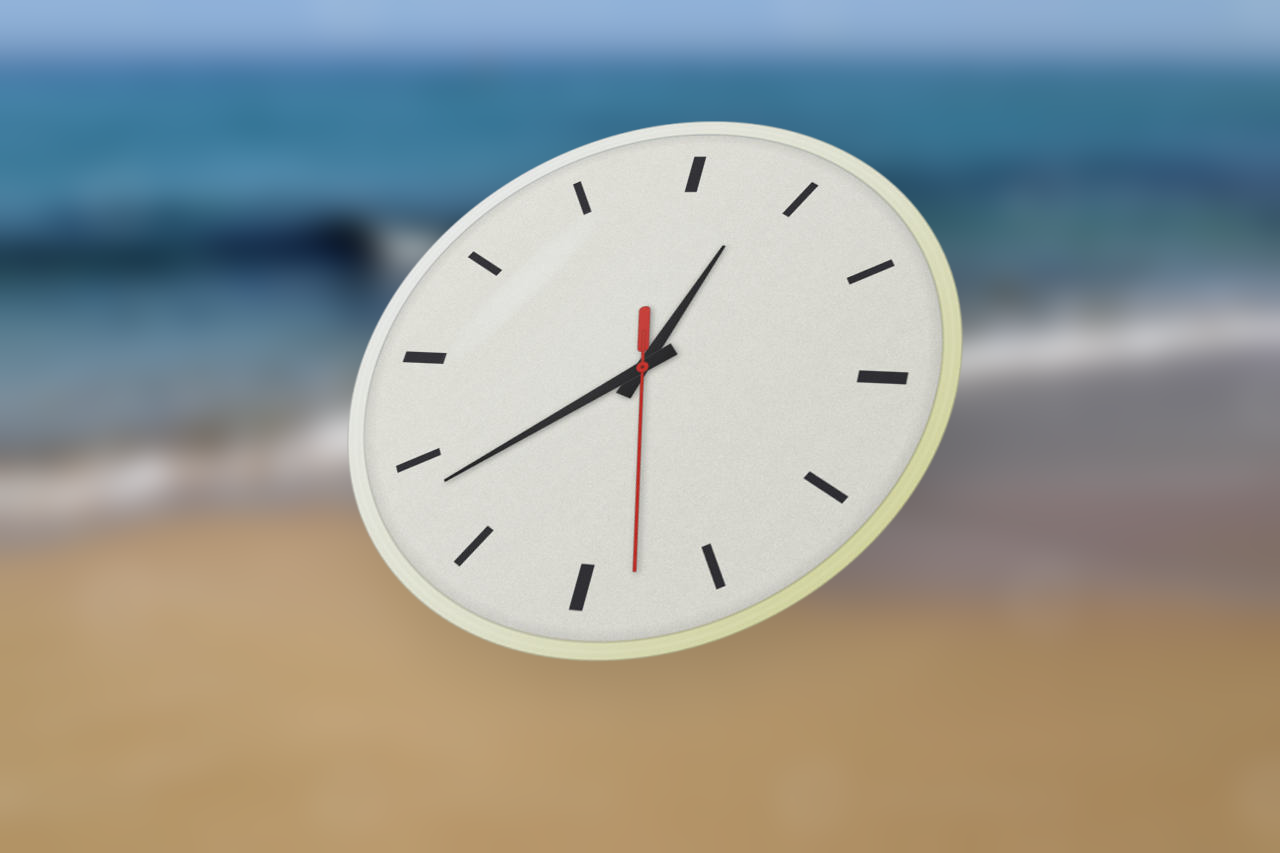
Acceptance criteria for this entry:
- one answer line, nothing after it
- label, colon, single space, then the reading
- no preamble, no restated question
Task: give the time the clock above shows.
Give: 12:38:28
